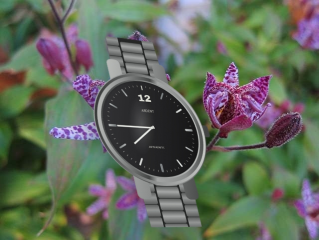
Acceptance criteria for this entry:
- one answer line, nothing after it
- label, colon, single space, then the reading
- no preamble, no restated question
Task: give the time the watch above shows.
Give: 7:45
